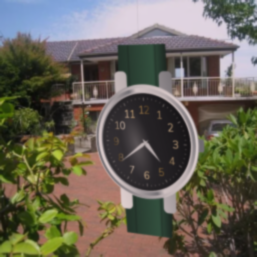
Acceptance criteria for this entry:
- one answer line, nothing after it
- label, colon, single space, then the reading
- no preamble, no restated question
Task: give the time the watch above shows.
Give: 4:39
